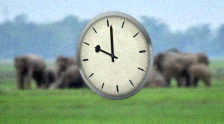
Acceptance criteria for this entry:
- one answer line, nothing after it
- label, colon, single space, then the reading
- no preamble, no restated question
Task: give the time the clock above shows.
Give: 10:01
